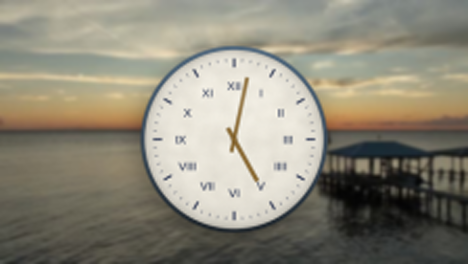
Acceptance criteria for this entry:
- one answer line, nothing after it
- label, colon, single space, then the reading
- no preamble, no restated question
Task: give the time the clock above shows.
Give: 5:02
